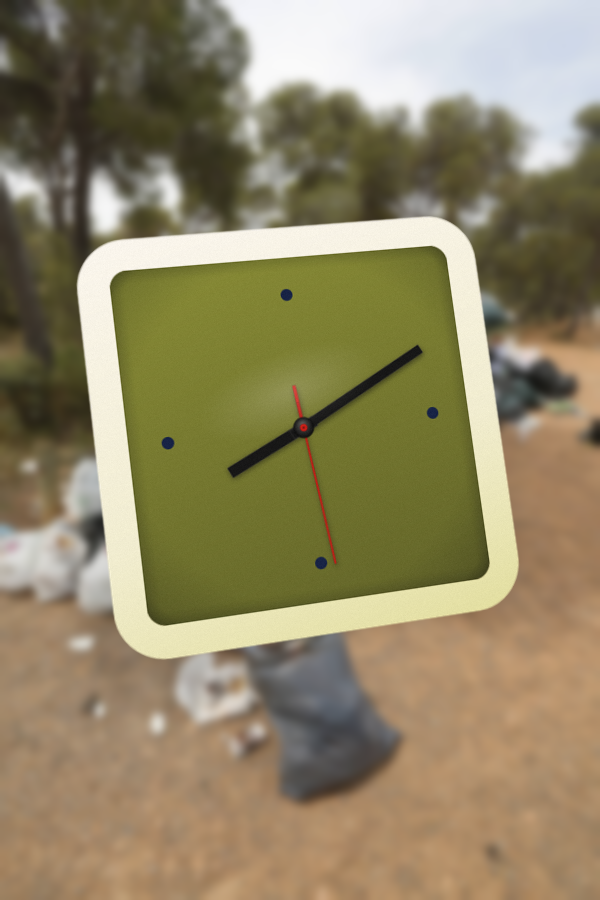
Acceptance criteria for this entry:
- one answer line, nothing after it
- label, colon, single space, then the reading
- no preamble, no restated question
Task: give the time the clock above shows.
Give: 8:10:29
